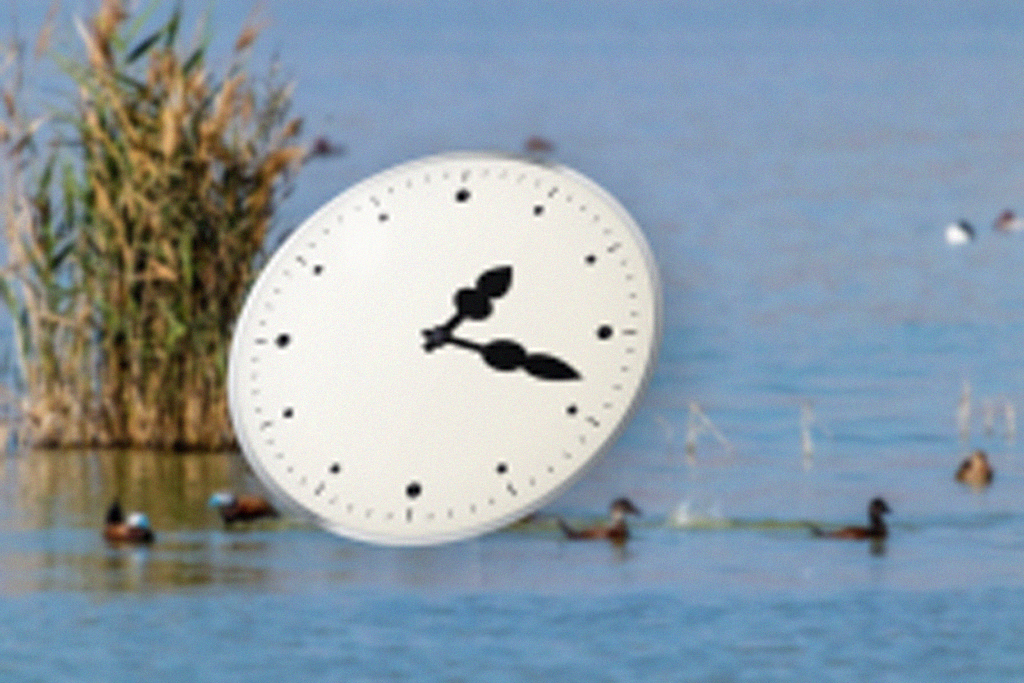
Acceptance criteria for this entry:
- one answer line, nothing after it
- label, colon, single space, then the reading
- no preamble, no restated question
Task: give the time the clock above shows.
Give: 1:18
